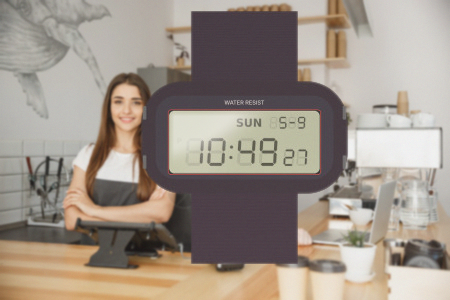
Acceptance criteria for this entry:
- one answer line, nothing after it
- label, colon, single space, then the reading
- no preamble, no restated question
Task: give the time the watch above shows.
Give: 10:49:27
